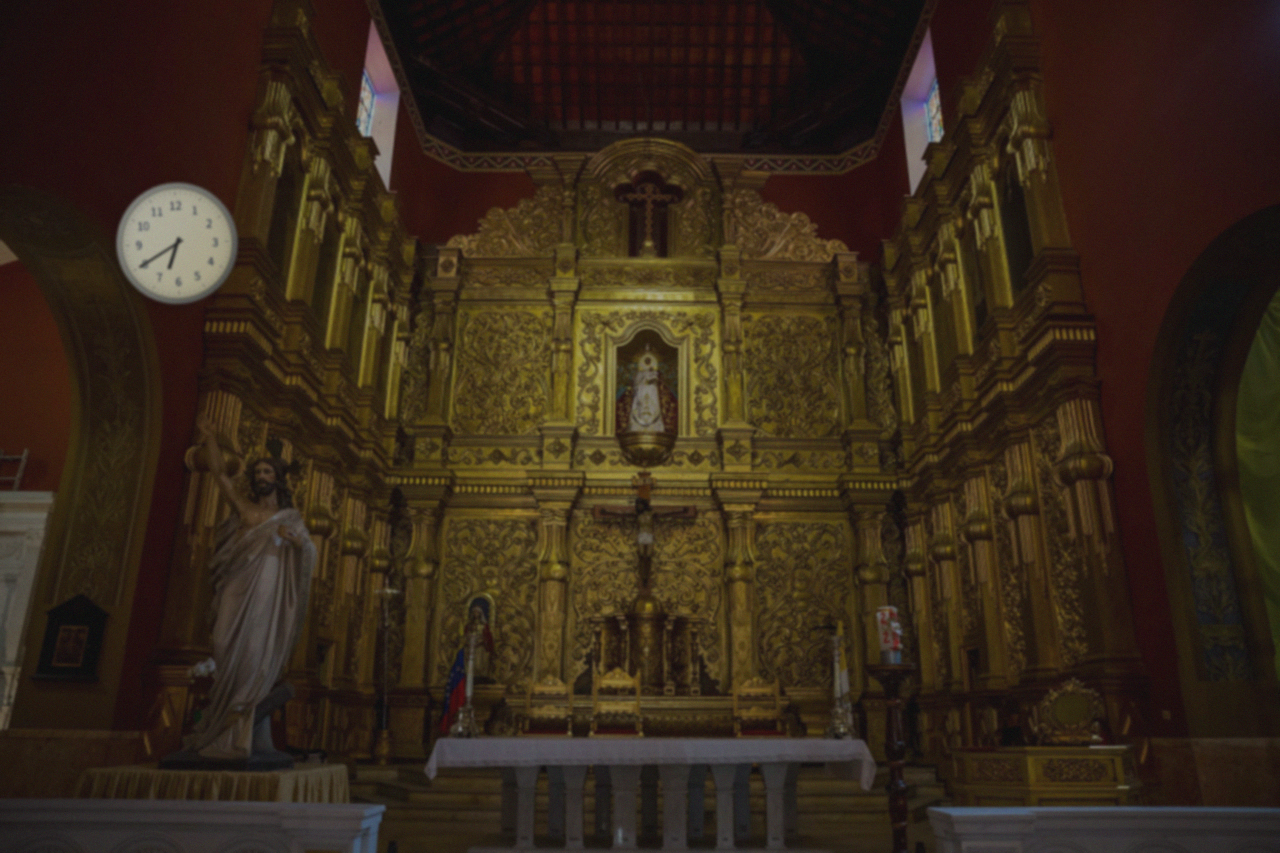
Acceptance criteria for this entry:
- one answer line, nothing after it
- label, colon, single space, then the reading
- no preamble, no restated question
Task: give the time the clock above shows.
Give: 6:40
